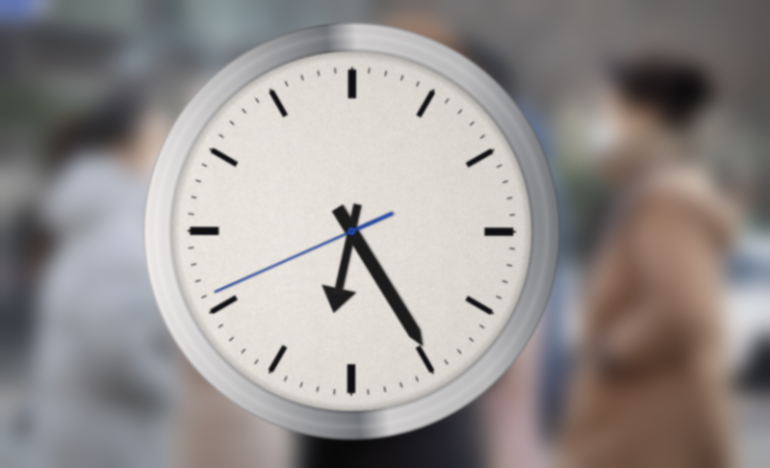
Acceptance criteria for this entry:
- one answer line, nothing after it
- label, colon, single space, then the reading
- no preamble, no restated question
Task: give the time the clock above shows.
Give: 6:24:41
